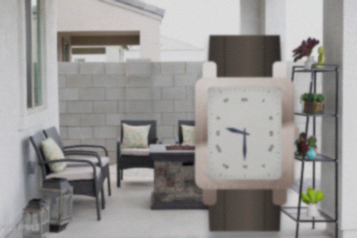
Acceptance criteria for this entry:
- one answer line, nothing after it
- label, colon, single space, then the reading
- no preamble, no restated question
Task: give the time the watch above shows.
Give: 9:30
